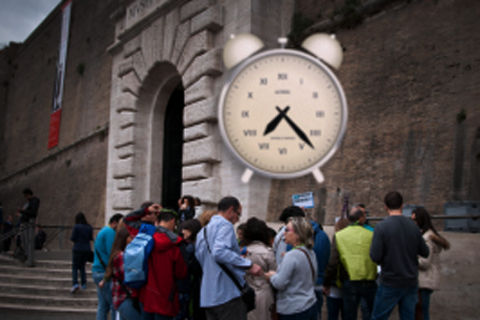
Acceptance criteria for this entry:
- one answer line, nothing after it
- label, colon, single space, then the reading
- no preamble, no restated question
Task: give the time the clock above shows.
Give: 7:23
